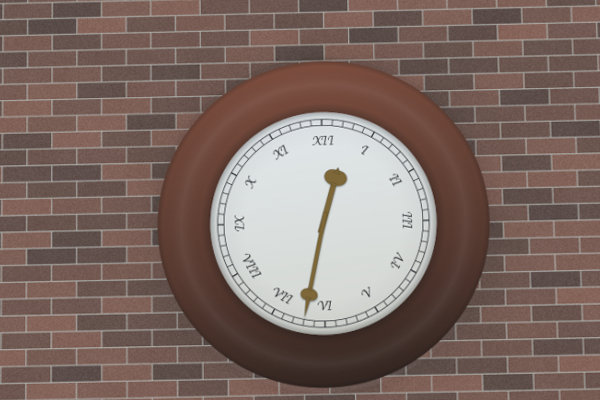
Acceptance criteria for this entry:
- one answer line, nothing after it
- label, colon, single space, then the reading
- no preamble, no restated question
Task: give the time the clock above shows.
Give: 12:32
